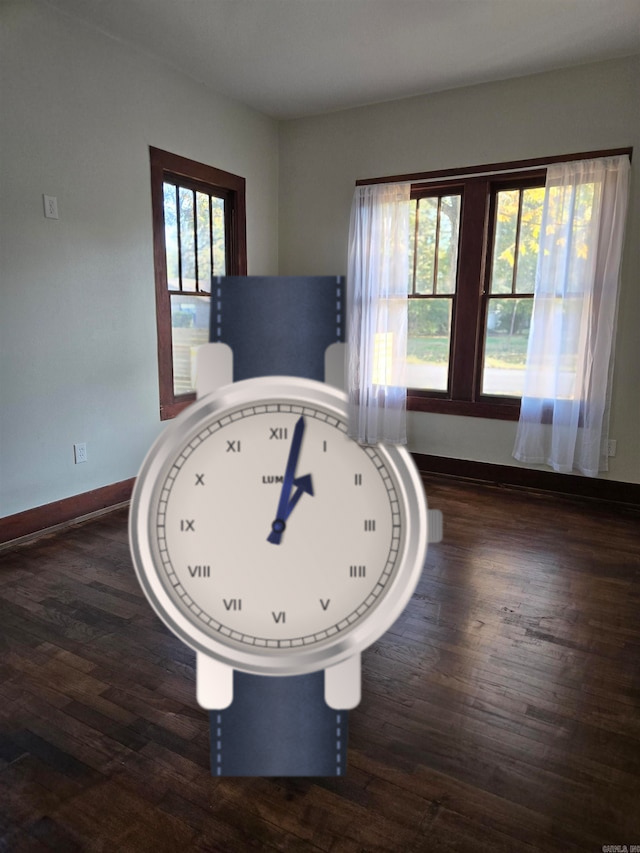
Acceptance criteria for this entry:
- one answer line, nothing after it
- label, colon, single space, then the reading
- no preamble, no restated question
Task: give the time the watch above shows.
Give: 1:02
